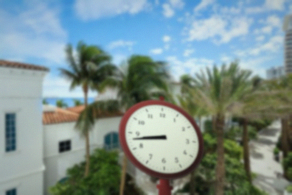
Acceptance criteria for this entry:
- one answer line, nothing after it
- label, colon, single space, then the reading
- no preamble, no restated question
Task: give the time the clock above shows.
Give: 8:43
